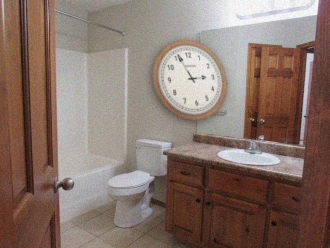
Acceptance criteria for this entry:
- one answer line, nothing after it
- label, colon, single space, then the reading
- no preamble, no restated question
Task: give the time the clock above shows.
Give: 2:56
